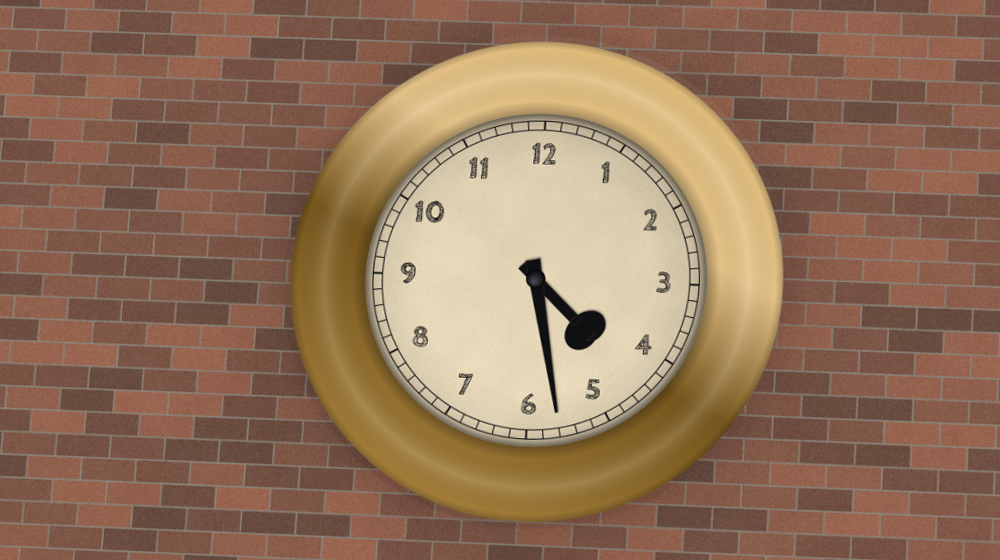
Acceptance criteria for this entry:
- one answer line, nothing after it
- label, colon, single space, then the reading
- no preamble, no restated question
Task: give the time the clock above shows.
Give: 4:28
